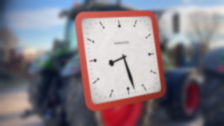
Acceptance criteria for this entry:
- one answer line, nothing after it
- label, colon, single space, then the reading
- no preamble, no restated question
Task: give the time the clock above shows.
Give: 8:28
